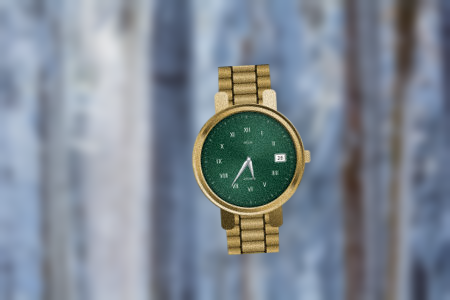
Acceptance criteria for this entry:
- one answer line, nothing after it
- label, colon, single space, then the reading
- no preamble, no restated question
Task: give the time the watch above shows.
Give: 5:36
